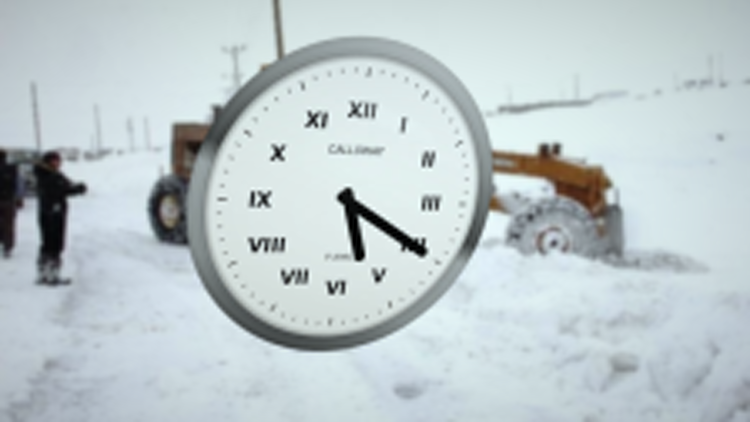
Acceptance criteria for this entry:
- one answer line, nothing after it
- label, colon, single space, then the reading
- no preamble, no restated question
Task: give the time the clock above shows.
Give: 5:20
